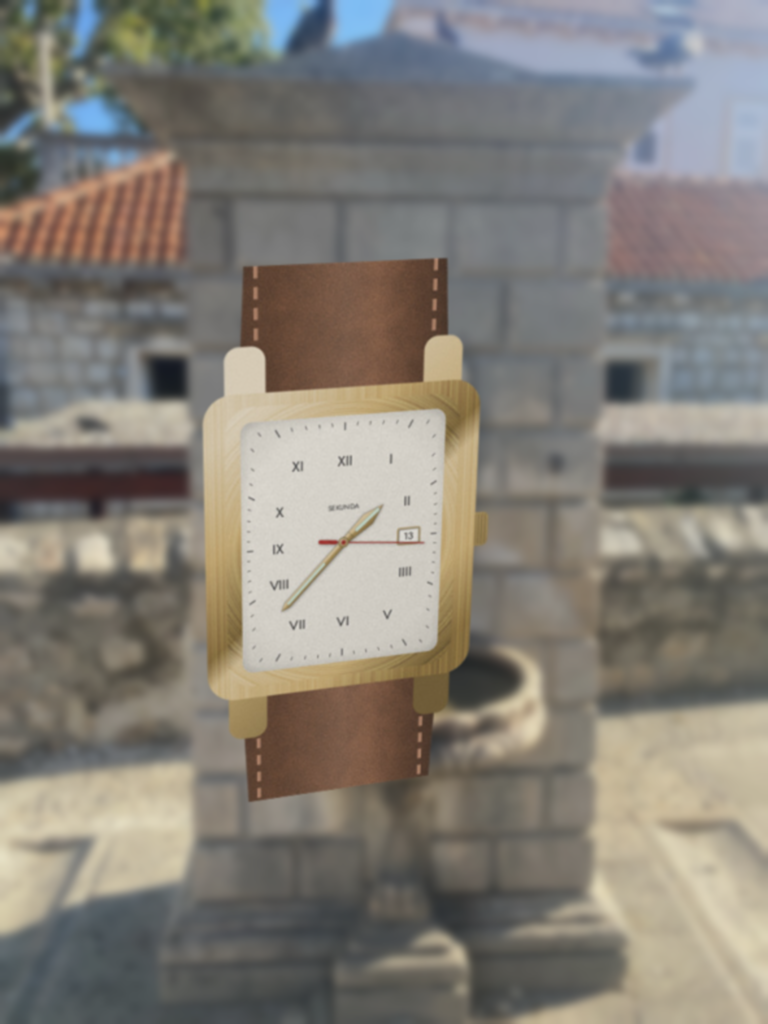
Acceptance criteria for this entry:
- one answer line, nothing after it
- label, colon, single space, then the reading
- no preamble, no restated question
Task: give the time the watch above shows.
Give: 1:37:16
